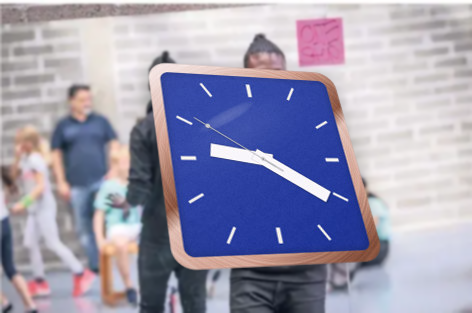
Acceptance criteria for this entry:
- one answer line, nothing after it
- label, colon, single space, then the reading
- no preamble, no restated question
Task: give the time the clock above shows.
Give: 9:20:51
